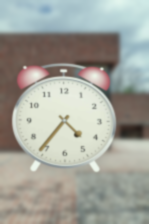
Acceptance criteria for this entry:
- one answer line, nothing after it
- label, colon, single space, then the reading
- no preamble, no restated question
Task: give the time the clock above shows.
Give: 4:36
